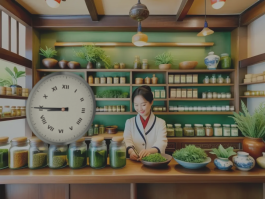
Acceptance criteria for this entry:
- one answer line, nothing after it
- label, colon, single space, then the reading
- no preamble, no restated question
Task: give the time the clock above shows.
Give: 8:45
